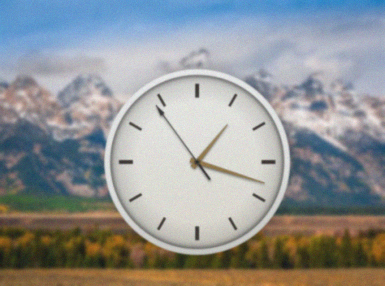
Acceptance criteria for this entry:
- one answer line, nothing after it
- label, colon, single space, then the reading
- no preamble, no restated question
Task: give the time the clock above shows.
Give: 1:17:54
